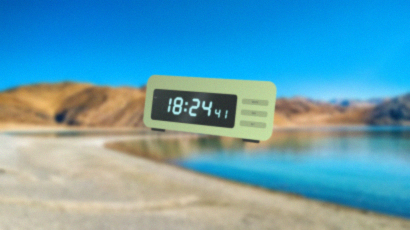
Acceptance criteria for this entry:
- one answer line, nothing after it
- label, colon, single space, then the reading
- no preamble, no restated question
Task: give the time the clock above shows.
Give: 18:24:41
